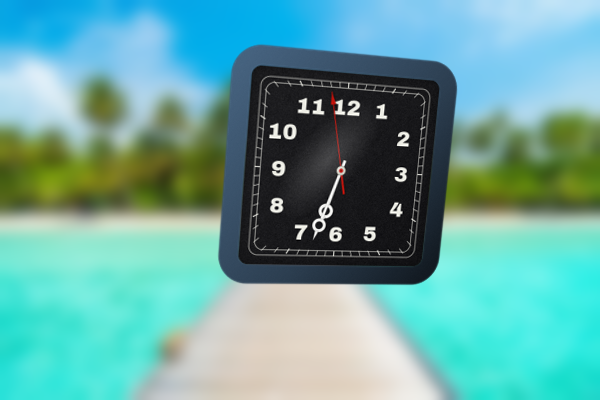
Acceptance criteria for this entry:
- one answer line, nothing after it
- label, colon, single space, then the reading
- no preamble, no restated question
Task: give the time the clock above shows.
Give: 6:32:58
